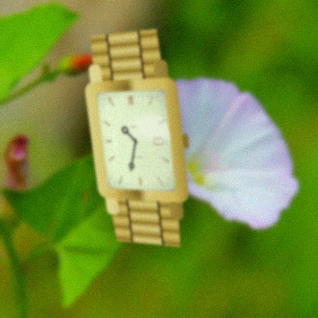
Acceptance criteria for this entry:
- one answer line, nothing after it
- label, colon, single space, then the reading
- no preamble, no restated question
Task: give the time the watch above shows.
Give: 10:33
